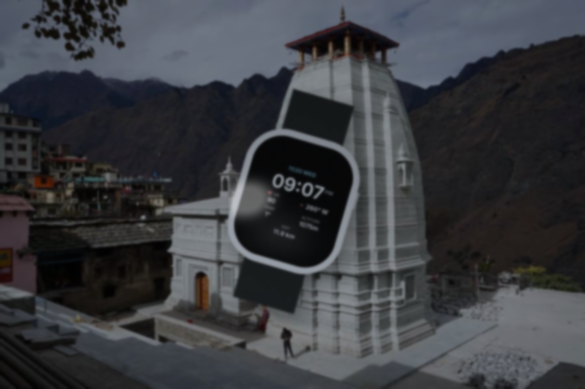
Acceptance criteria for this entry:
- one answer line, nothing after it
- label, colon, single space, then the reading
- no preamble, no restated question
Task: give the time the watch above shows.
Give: 9:07
